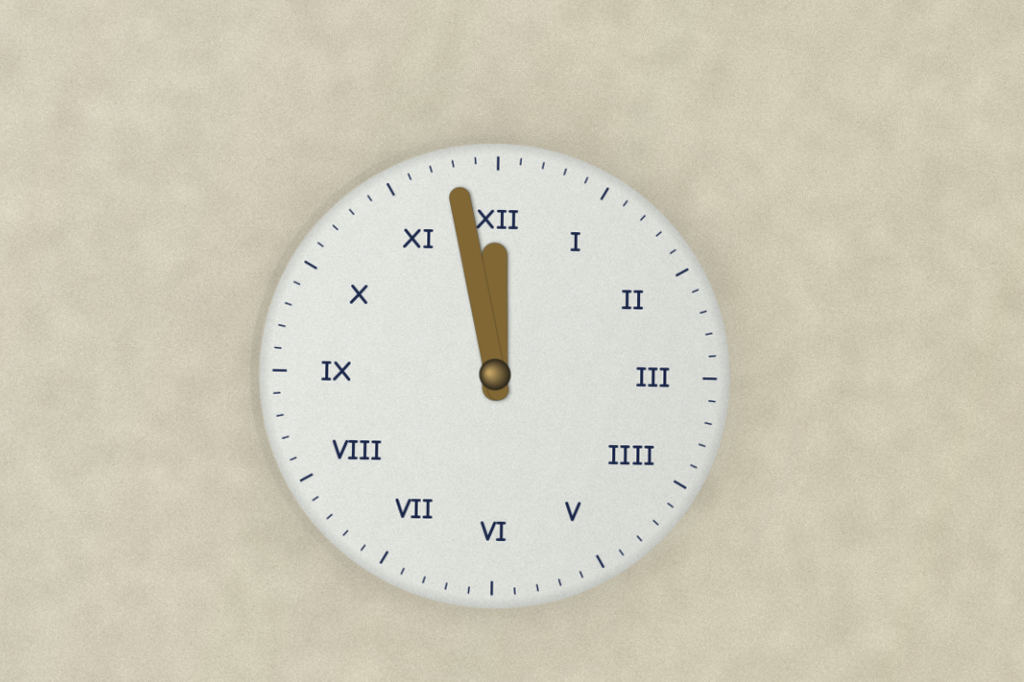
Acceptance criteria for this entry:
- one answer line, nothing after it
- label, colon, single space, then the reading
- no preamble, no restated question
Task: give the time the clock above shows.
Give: 11:58
